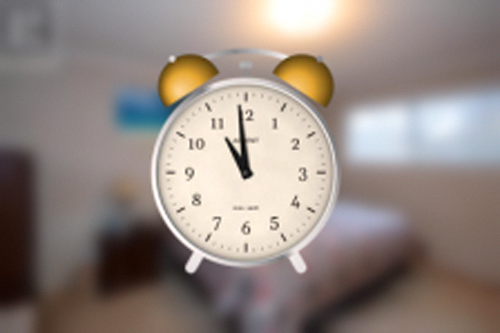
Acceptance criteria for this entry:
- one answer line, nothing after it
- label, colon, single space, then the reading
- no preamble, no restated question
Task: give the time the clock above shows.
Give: 10:59
